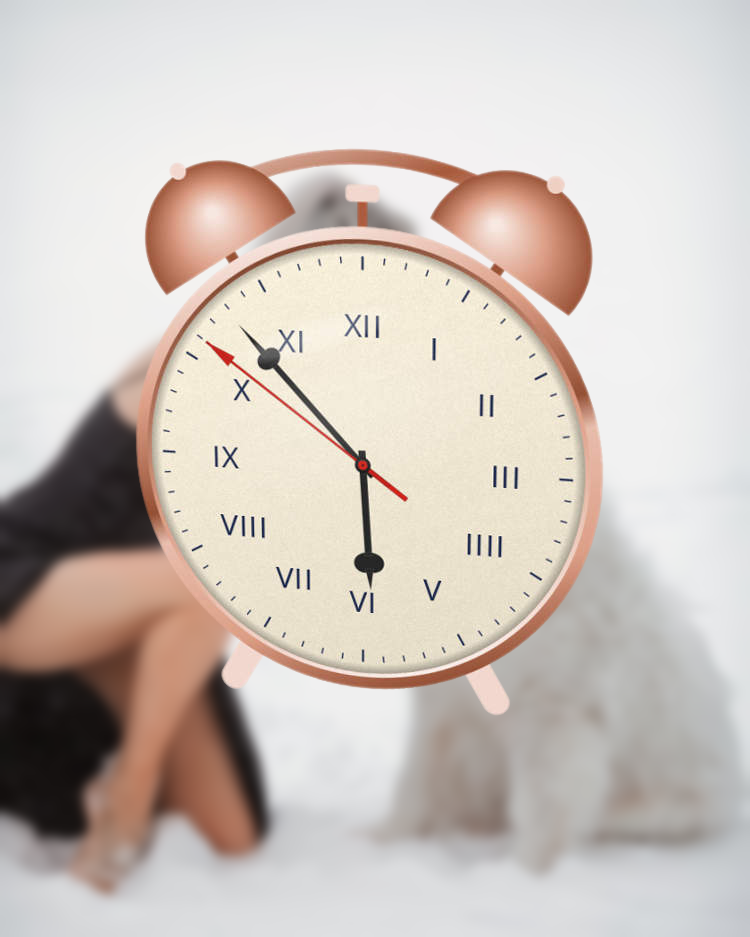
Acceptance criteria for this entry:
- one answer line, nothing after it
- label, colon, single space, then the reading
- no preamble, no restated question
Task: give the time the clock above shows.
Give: 5:52:51
